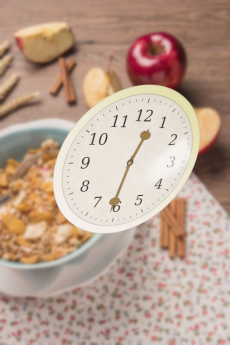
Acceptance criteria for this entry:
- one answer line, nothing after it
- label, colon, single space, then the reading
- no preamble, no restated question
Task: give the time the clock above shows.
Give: 12:31
